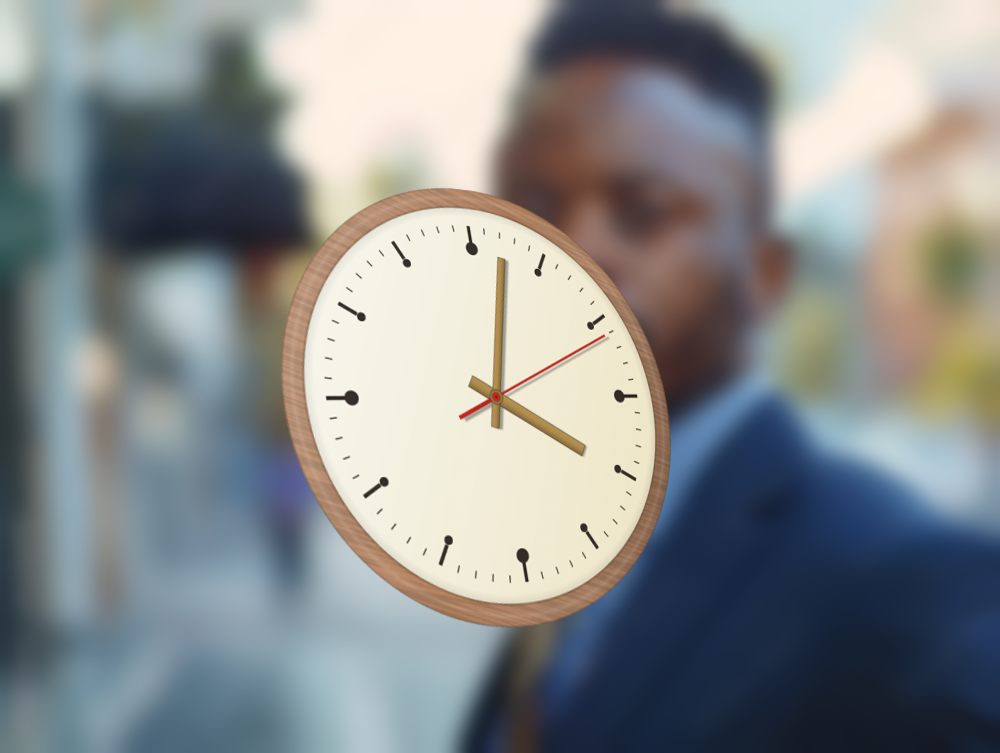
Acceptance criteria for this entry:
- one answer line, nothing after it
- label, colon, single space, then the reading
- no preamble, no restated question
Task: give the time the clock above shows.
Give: 4:02:11
